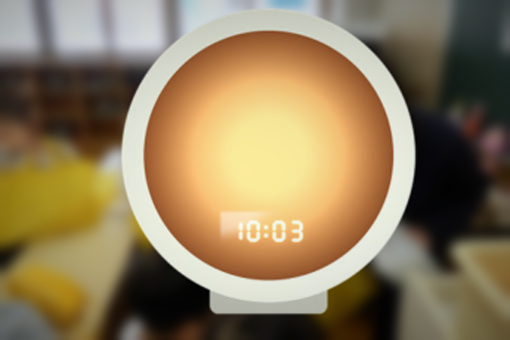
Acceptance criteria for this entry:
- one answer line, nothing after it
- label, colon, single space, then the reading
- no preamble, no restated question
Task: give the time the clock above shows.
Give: 10:03
